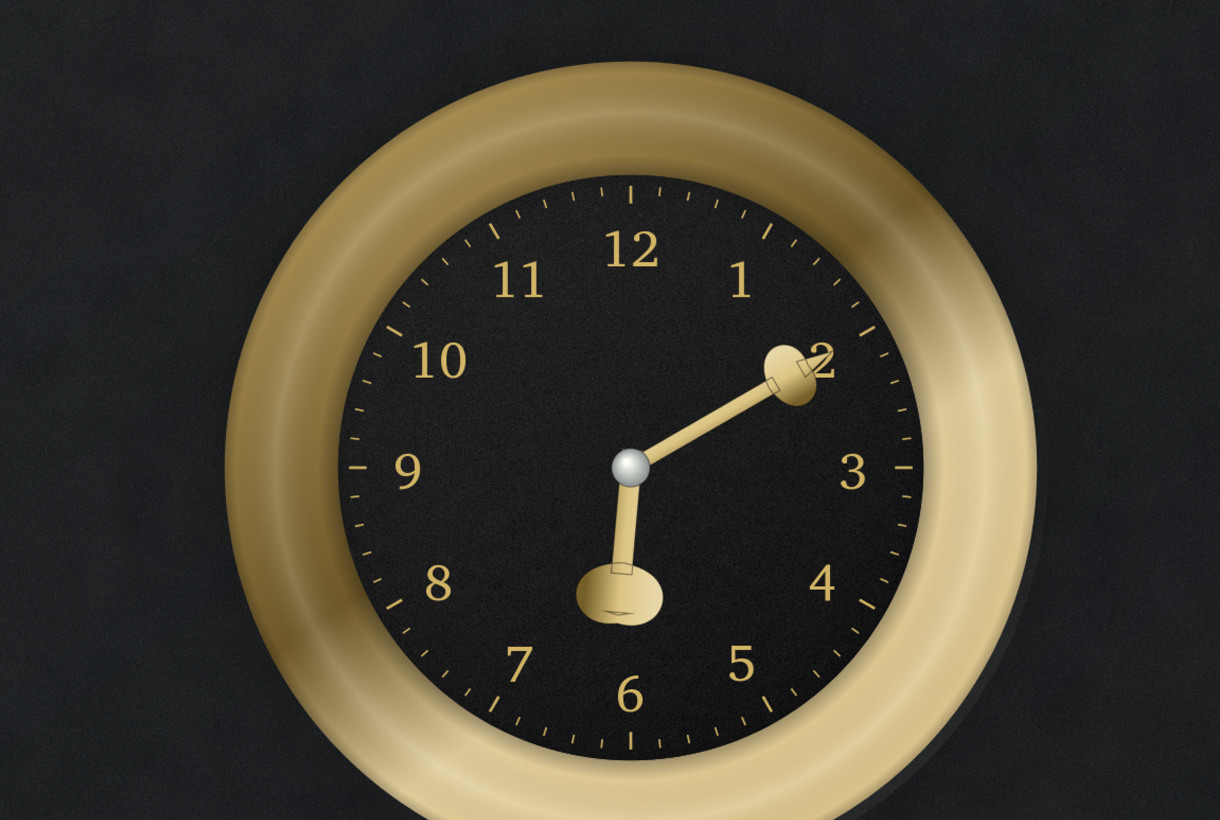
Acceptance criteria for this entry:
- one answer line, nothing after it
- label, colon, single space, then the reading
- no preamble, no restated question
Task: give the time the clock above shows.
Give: 6:10
